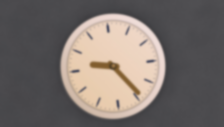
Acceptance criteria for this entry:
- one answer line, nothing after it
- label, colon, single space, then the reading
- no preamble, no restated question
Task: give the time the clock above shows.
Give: 9:24
